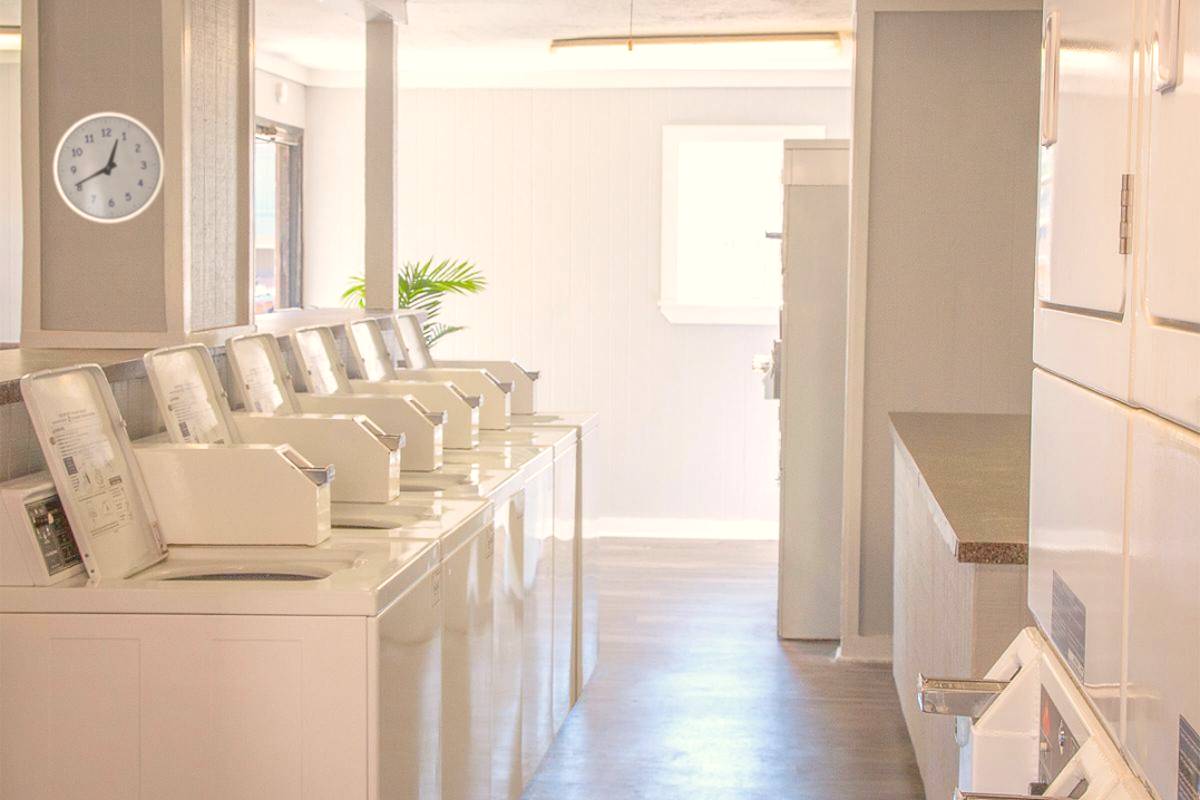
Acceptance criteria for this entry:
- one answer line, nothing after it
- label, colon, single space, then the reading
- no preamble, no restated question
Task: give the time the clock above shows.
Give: 12:41
